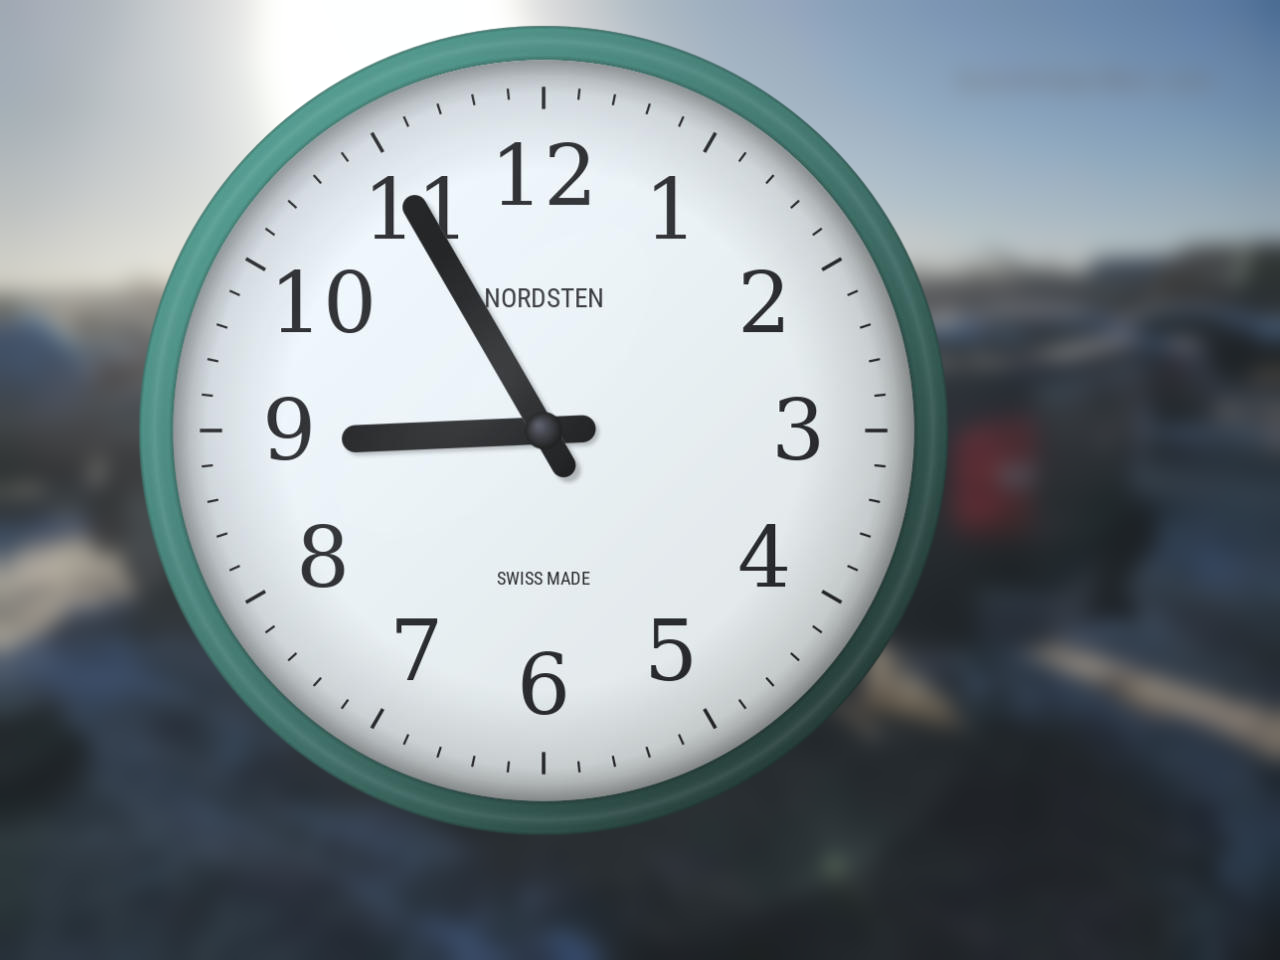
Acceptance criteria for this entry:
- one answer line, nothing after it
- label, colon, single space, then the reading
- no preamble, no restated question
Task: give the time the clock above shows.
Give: 8:55
